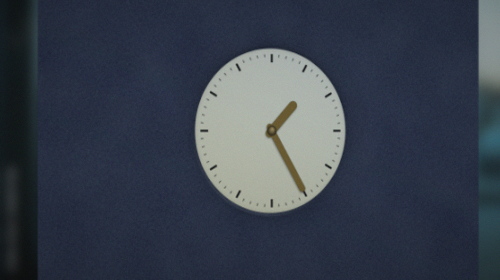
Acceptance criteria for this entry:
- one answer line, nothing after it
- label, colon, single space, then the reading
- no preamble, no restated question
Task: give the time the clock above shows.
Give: 1:25
